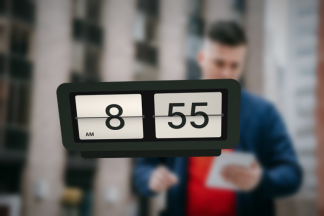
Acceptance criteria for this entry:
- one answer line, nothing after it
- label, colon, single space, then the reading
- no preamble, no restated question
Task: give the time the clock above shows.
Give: 8:55
